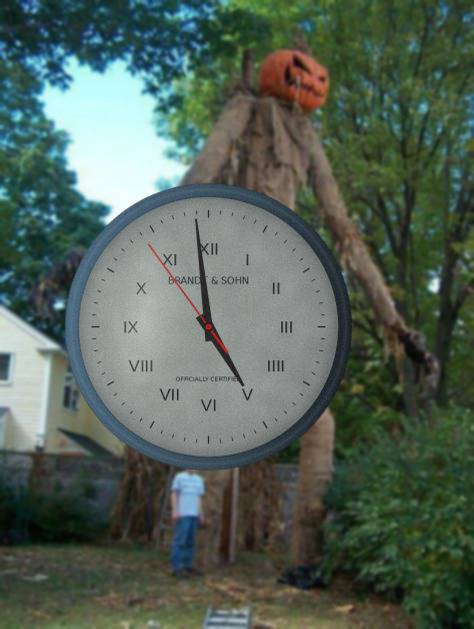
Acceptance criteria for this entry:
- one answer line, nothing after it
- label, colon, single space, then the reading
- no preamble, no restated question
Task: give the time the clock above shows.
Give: 4:58:54
